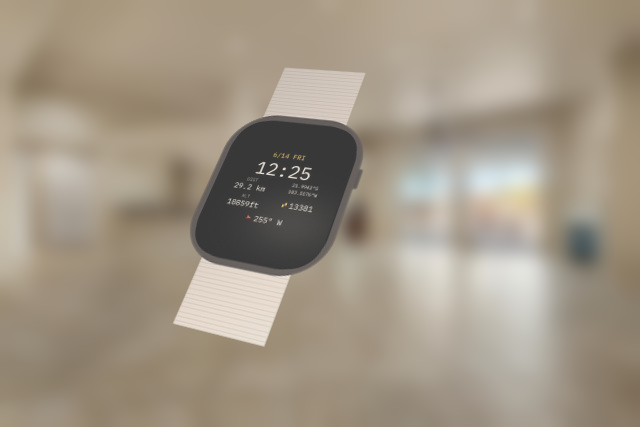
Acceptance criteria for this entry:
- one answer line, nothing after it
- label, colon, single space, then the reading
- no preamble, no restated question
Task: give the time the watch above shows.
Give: 12:25
